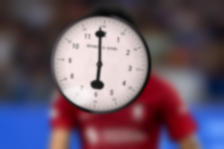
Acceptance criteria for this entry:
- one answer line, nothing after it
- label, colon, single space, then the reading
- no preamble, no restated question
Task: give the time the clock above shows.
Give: 5:59
